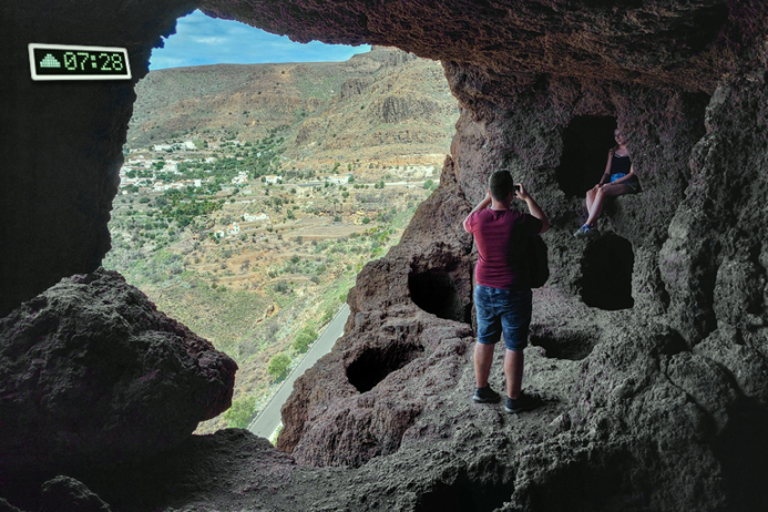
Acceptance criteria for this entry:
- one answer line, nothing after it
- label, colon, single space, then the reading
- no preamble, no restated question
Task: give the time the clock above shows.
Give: 7:28
